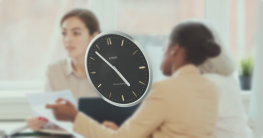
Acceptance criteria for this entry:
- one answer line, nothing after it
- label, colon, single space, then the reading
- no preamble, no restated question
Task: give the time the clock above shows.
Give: 4:53
